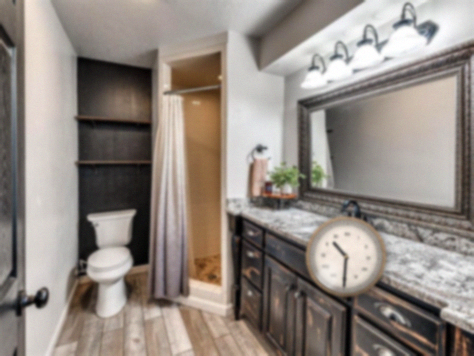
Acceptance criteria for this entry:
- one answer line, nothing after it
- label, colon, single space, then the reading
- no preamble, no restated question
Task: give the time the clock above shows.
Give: 10:30
